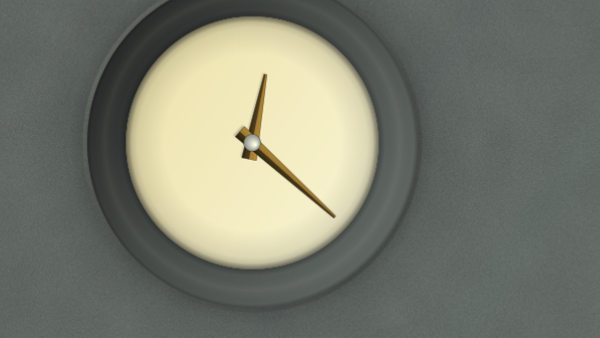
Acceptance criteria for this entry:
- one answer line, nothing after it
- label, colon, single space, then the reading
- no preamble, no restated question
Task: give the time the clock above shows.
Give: 12:22
